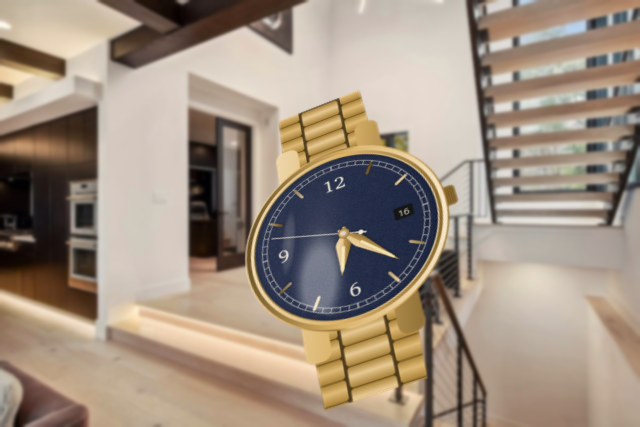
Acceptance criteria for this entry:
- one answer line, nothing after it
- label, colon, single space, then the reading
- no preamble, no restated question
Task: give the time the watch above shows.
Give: 6:22:48
